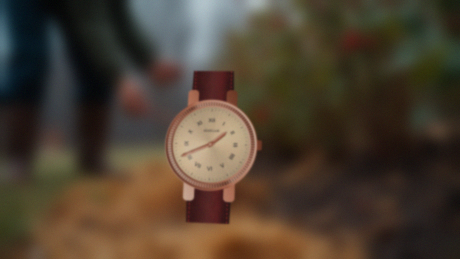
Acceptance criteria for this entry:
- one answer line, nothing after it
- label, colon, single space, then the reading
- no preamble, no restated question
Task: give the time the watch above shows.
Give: 1:41
